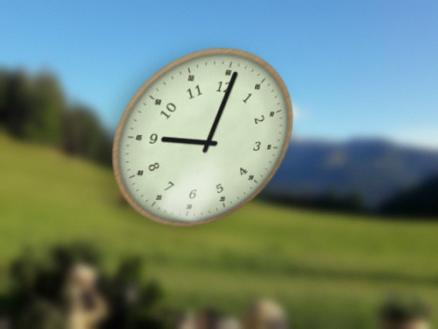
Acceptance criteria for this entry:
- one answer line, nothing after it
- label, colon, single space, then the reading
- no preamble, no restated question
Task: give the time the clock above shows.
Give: 9:01
